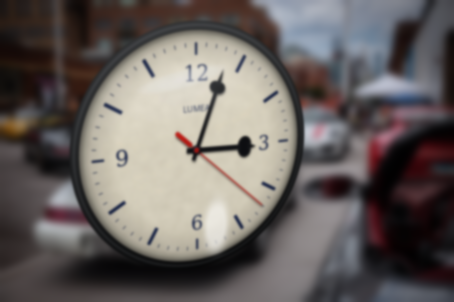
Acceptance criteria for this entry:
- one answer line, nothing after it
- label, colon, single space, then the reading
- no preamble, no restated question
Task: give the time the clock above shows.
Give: 3:03:22
